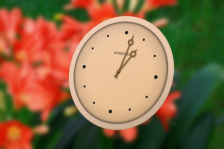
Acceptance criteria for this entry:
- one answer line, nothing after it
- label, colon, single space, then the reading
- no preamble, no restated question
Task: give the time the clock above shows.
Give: 1:02
